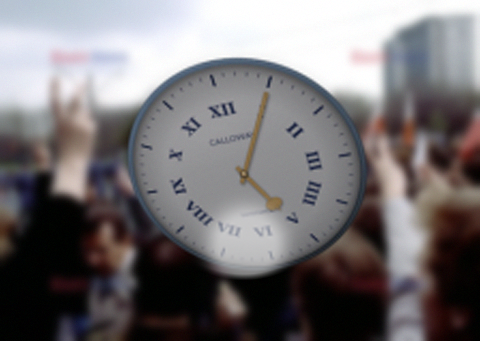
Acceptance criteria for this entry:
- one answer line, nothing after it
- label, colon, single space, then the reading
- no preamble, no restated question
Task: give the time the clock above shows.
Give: 5:05
